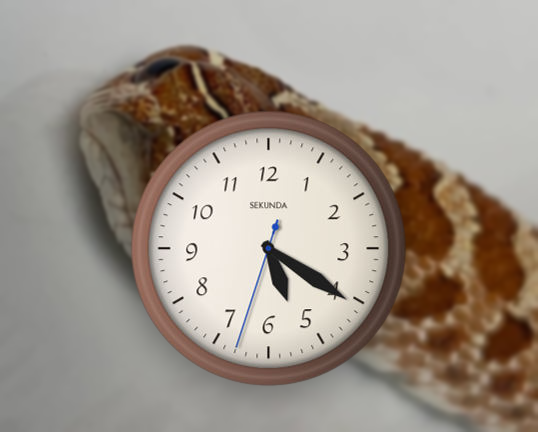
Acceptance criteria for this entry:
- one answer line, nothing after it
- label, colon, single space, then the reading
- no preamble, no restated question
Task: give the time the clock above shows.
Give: 5:20:33
